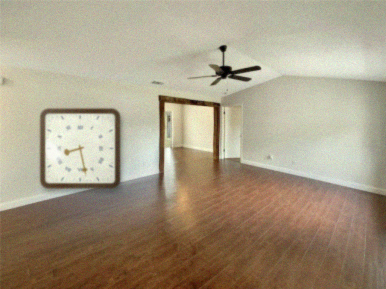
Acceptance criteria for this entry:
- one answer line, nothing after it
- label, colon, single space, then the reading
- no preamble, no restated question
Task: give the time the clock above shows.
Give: 8:28
